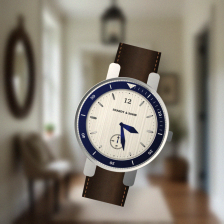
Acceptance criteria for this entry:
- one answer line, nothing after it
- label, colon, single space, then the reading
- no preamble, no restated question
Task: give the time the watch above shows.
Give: 3:27
